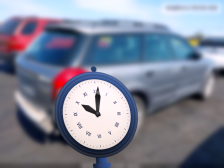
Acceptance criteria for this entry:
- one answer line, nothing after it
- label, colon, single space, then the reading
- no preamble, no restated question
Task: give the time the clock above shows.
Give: 10:01
